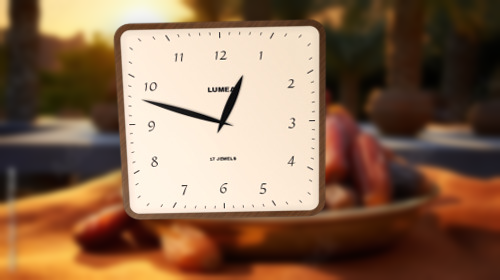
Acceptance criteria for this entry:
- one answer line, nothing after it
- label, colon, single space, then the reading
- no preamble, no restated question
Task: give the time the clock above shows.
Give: 12:48
